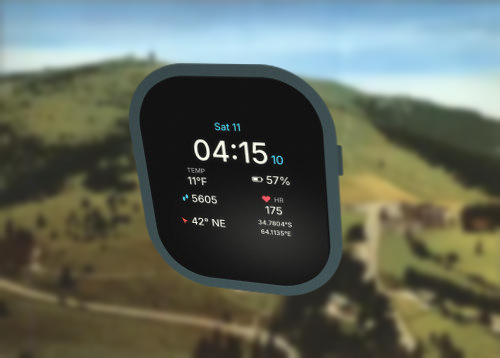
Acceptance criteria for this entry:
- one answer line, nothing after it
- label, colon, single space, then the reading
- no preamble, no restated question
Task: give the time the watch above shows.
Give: 4:15:10
